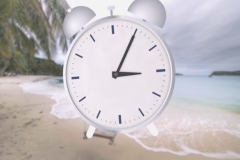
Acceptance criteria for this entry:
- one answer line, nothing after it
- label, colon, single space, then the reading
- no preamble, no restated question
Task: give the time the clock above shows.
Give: 3:05
